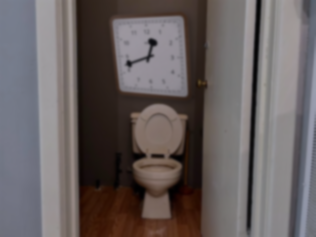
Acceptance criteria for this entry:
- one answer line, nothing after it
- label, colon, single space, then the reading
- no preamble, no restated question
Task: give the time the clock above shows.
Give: 12:42
